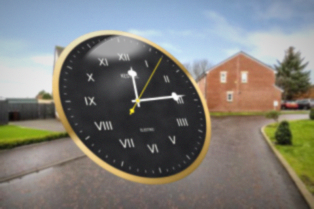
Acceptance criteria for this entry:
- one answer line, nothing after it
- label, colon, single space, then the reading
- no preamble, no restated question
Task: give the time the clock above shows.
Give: 12:14:07
